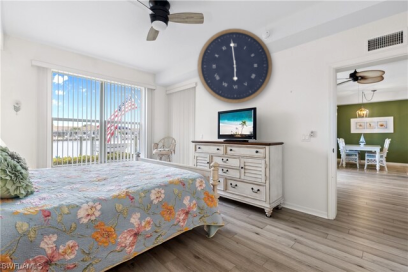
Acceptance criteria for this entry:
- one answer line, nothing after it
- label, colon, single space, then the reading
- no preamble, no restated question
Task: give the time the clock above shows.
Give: 5:59
